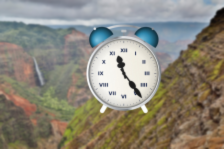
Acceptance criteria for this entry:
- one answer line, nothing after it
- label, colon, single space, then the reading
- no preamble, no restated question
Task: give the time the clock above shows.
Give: 11:24
